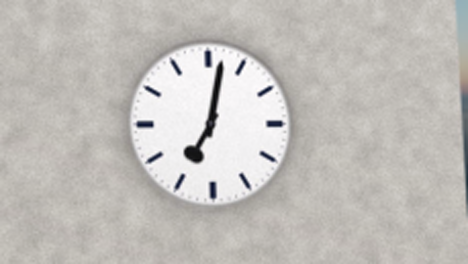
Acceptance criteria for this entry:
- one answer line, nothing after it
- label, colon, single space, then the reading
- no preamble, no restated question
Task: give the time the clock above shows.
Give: 7:02
